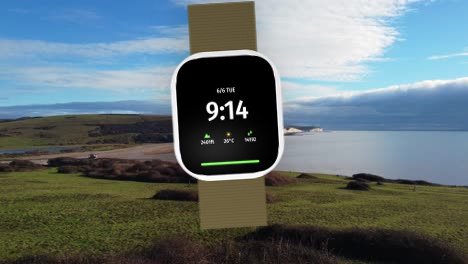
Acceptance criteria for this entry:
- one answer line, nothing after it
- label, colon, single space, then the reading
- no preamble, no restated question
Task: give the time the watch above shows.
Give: 9:14
